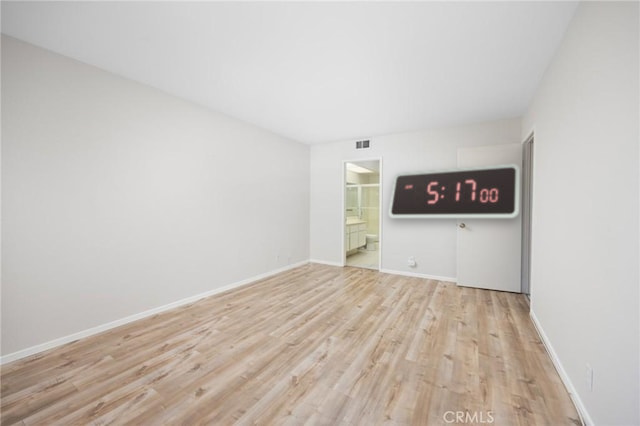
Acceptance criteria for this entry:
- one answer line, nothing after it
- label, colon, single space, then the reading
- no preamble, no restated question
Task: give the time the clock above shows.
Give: 5:17:00
